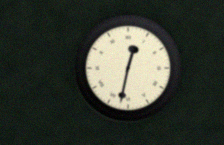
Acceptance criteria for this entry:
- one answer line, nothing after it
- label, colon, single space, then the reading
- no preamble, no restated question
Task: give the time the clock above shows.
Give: 12:32
